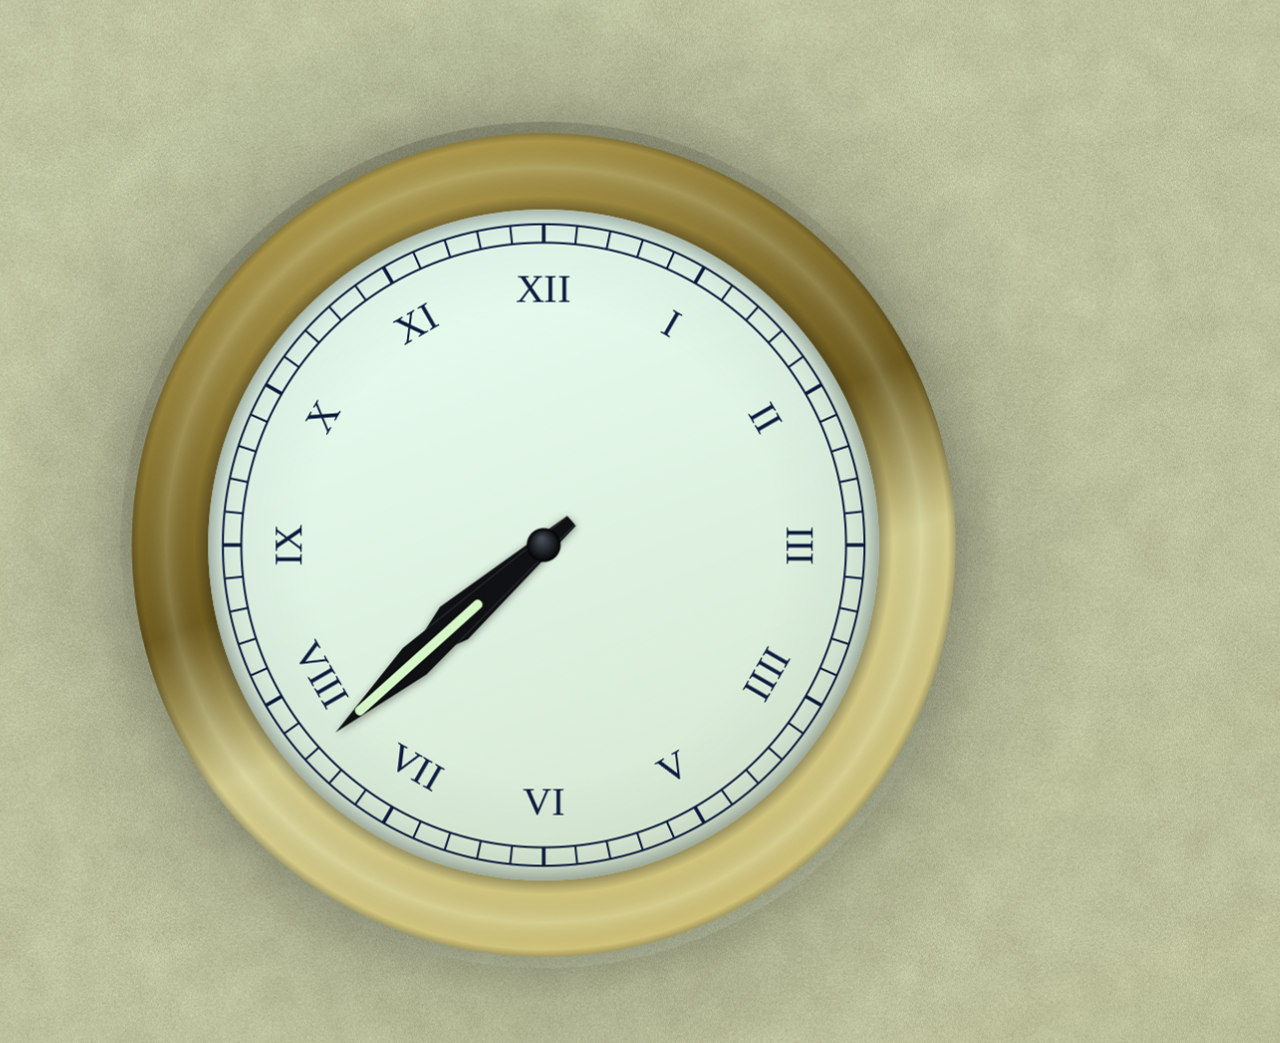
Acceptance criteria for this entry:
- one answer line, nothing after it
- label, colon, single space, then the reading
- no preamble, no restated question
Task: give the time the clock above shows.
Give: 7:38
